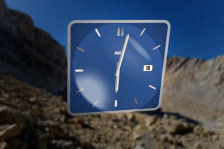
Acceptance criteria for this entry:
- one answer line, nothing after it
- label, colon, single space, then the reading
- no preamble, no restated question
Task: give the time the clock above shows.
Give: 6:02
